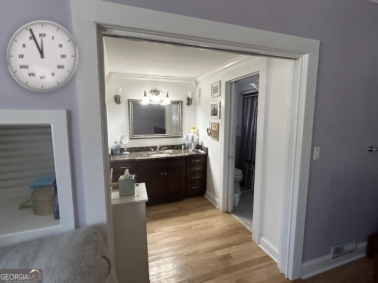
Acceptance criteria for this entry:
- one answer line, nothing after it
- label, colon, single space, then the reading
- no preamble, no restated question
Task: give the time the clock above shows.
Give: 11:56
